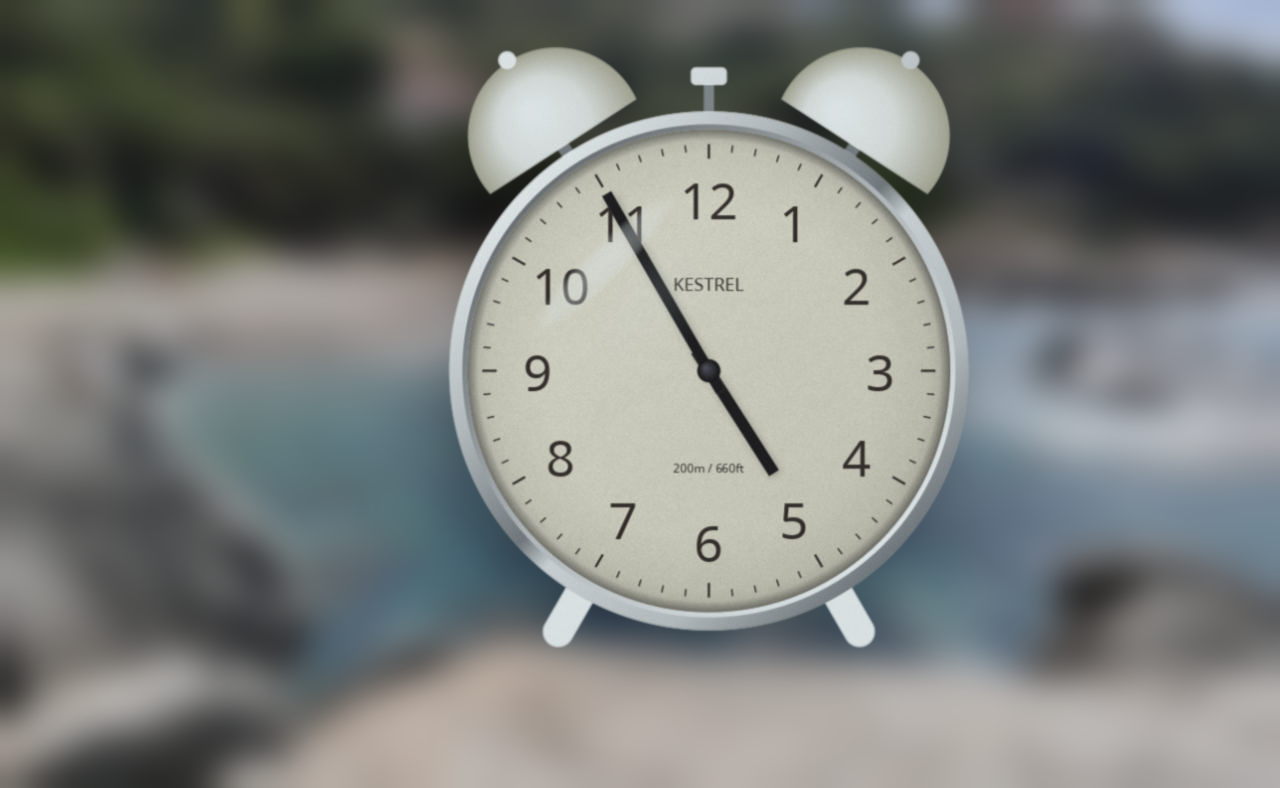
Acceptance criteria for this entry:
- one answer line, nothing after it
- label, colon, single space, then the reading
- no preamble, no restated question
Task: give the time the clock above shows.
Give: 4:55
